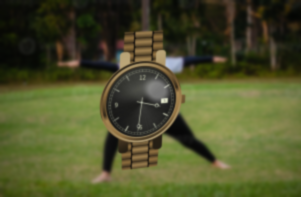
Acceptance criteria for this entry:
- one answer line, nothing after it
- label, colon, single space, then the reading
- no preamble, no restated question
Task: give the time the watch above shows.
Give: 3:31
